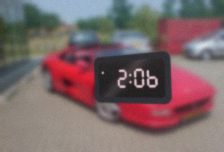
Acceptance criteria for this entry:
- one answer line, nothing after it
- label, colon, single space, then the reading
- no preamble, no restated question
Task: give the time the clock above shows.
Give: 2:06
